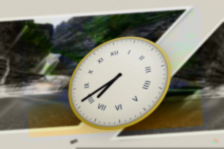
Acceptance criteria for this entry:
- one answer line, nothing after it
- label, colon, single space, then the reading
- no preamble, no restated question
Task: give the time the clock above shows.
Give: 7:41
